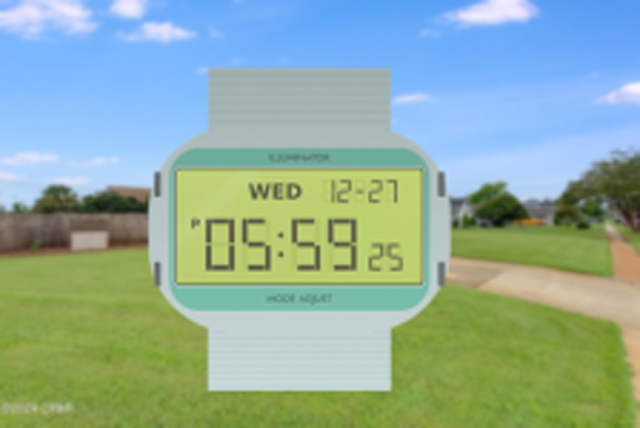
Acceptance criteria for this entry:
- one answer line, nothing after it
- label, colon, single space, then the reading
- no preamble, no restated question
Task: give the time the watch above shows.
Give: 5:59:25
